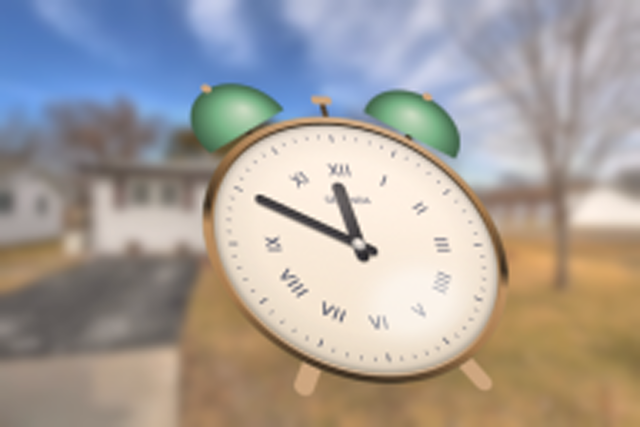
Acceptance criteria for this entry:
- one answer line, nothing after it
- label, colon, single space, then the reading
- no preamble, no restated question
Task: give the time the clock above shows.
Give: 11:50
